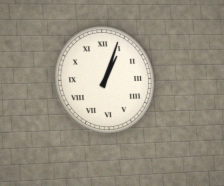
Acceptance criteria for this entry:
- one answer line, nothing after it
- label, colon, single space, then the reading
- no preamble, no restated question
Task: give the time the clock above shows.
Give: 1:04
